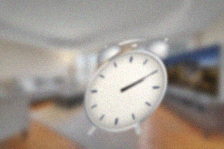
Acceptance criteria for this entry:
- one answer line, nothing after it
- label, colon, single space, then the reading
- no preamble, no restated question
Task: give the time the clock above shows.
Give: 2:10
